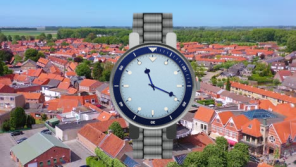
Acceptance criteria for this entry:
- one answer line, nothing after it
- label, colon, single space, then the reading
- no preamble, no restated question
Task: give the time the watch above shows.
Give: 11:19
